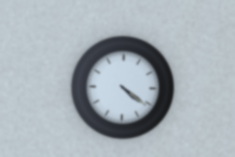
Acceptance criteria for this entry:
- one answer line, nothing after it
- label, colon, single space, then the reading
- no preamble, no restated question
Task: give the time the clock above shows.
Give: 4:21
